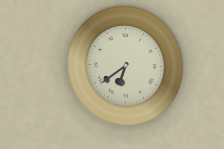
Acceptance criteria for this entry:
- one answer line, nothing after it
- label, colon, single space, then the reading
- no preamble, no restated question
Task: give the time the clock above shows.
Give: 6:39
